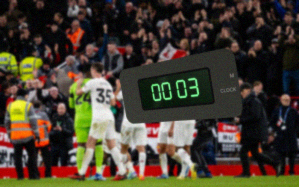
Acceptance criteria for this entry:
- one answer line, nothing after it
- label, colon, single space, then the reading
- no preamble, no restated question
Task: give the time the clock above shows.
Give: 0:03
